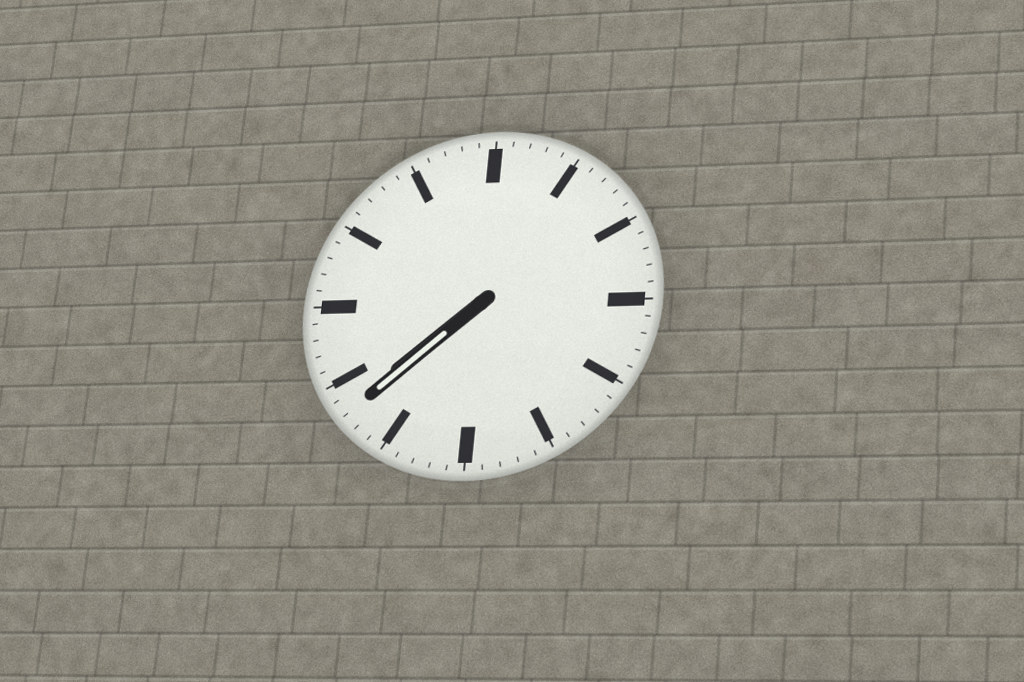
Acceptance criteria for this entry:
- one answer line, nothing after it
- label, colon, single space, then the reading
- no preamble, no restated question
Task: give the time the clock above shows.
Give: 7:38
